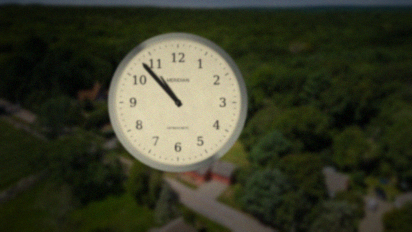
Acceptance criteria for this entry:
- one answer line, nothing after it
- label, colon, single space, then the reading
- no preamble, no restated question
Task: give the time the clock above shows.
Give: 10:53
